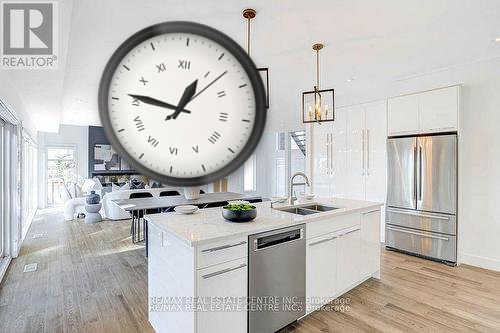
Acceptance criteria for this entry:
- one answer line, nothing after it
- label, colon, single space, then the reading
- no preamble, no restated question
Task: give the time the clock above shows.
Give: 12:46:07
